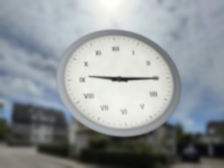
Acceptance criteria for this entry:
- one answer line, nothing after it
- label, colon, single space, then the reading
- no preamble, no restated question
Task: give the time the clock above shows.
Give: 9:15
